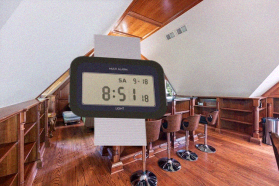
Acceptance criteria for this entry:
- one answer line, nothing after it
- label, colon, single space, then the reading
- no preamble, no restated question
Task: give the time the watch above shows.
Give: 8:51:18
